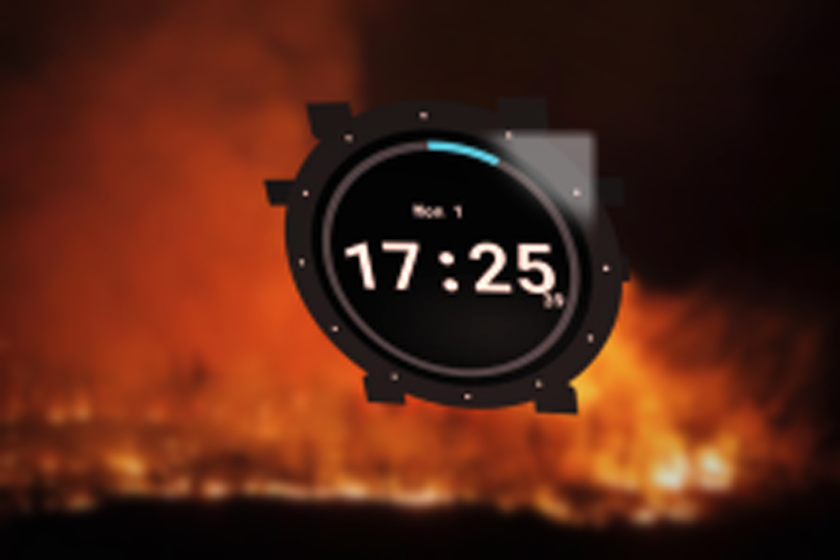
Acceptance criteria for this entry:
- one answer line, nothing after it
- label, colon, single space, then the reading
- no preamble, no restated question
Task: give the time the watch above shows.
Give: 17:25
